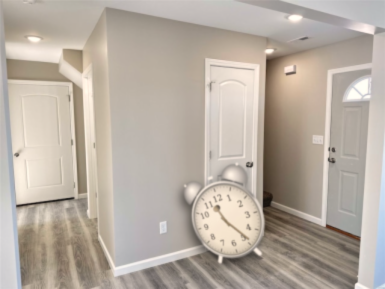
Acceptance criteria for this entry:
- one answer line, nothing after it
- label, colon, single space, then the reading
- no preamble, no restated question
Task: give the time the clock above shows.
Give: 11:24
